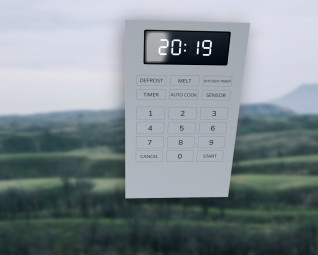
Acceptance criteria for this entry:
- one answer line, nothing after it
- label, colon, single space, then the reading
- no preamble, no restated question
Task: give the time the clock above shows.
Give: 20:19
